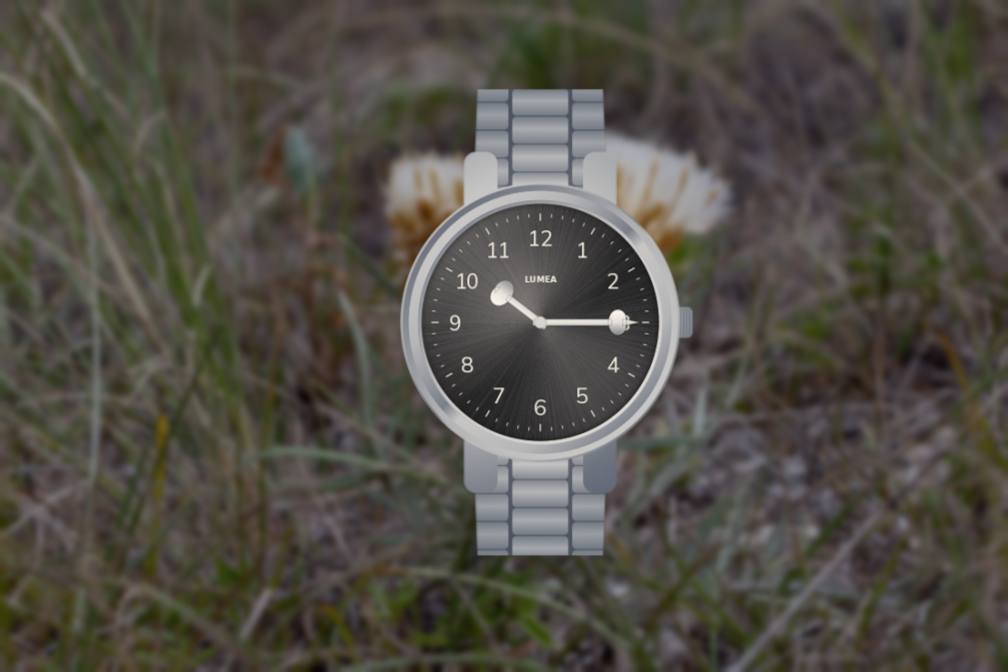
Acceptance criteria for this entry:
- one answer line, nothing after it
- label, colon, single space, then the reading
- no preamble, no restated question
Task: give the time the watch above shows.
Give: 10:15
